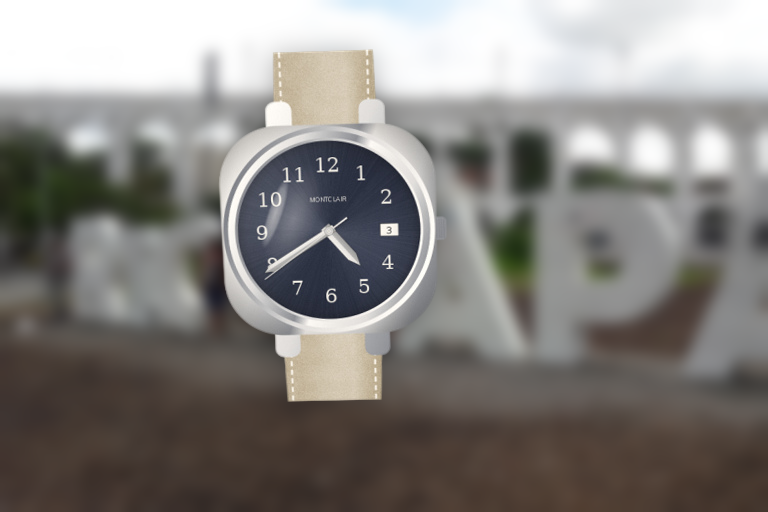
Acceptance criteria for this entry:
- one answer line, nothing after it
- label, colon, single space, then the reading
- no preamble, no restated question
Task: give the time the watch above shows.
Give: 4:39:39
